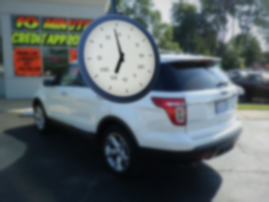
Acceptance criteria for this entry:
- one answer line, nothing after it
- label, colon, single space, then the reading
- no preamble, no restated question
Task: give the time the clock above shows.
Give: 6:59
